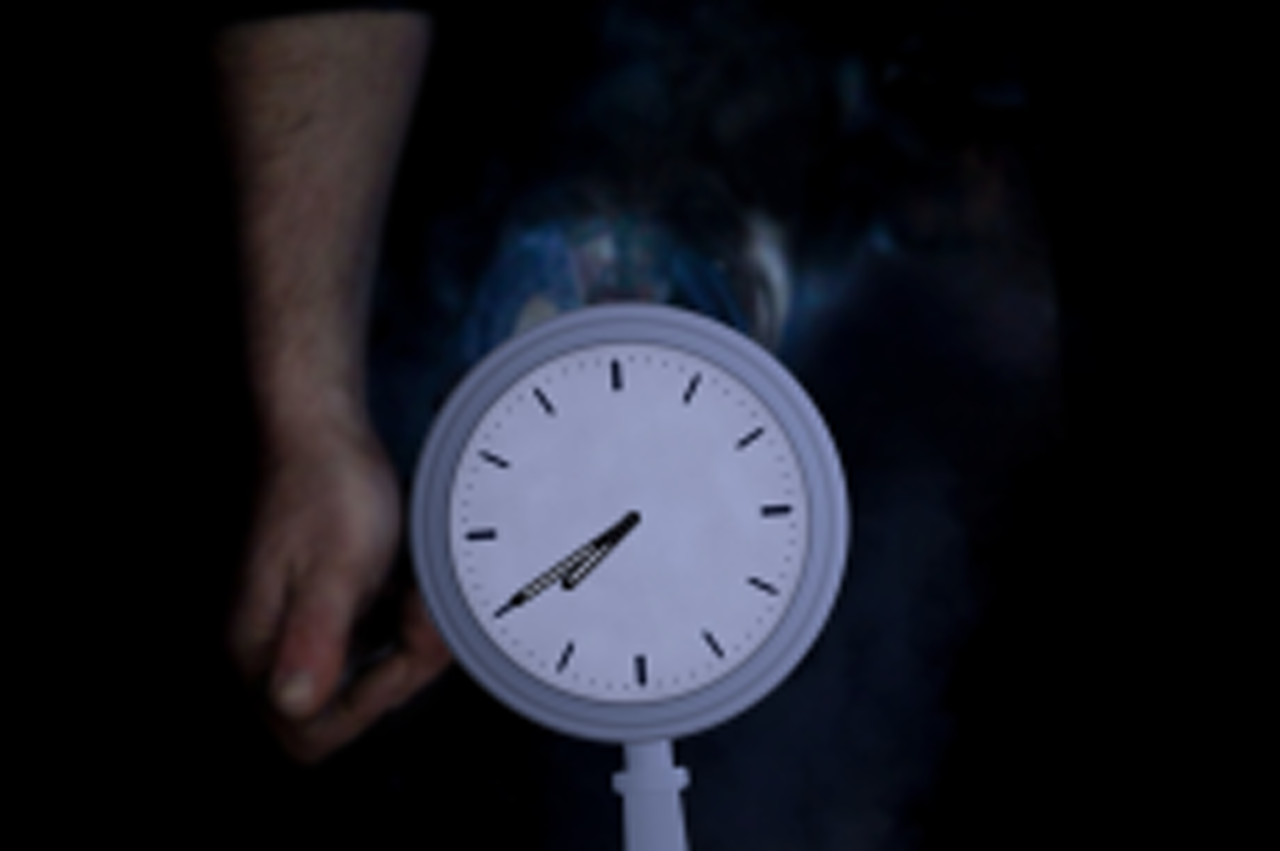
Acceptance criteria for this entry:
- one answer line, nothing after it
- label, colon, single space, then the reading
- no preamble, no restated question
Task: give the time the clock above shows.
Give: 7:40
